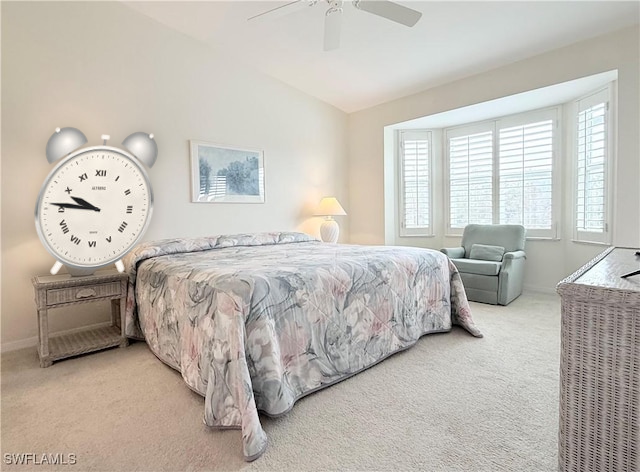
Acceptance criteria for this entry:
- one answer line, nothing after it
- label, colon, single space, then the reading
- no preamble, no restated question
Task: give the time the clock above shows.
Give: 9:46
